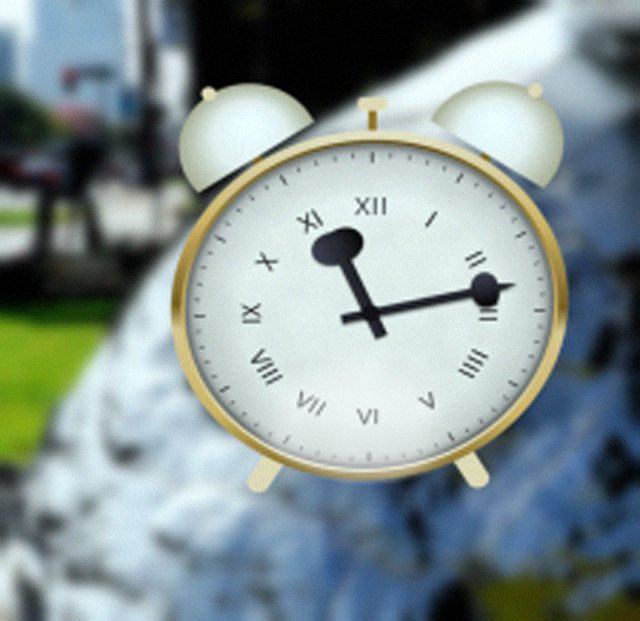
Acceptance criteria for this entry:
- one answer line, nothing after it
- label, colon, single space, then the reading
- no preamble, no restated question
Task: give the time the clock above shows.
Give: 11:13
